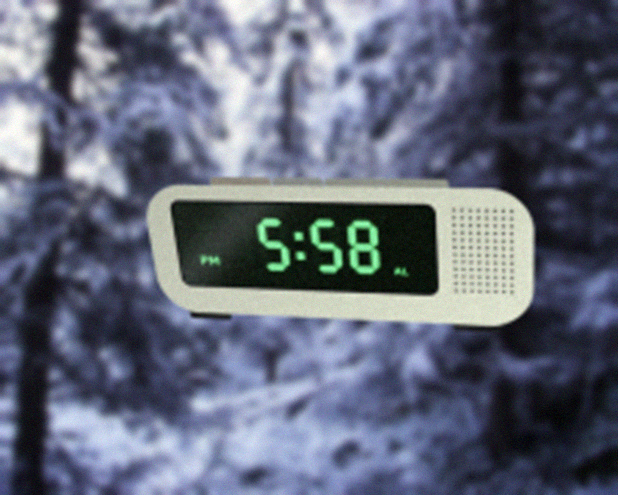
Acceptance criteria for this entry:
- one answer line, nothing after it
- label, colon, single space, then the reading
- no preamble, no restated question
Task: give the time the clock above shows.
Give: 5:58
